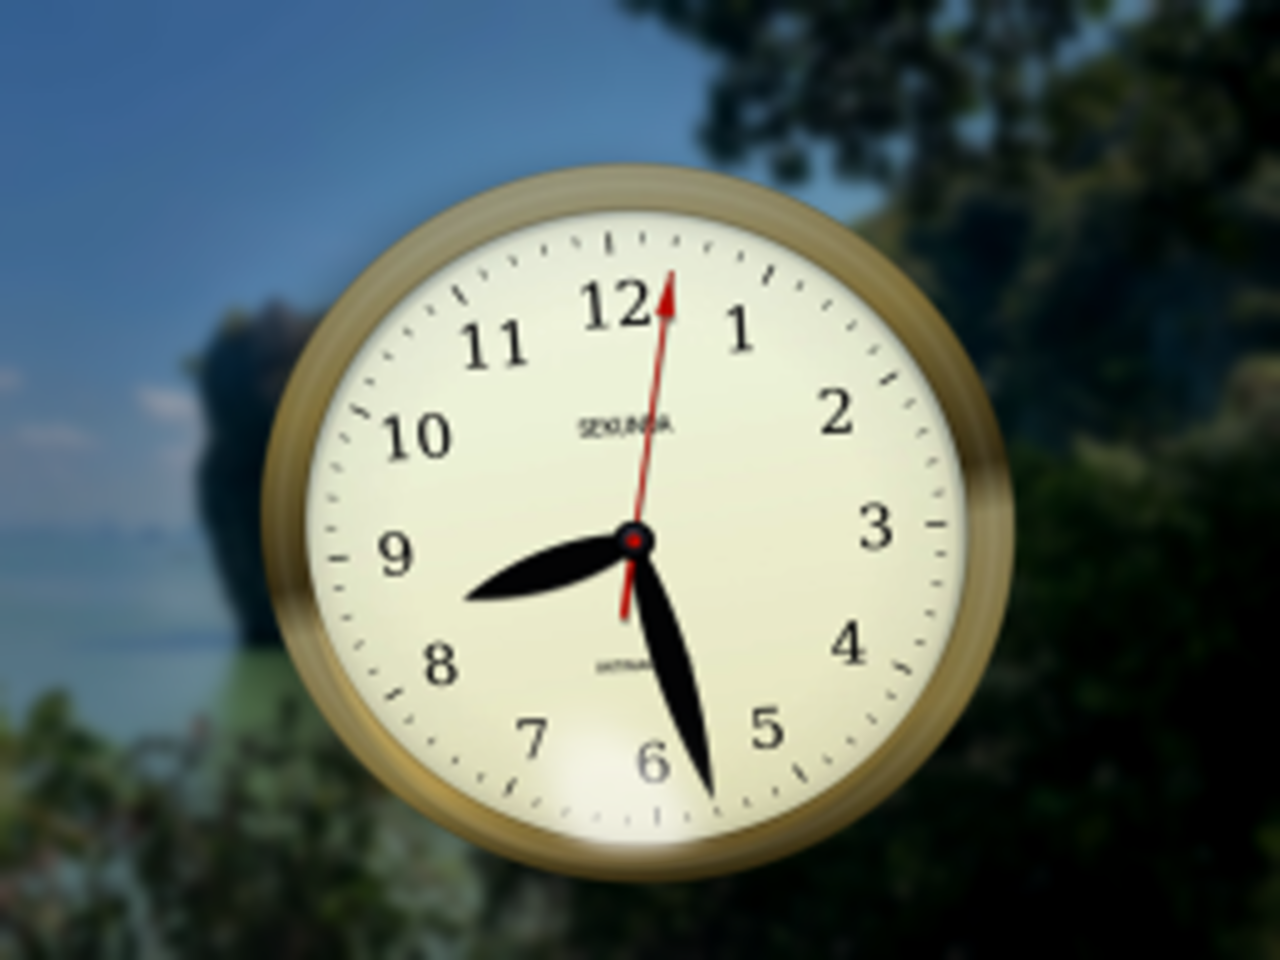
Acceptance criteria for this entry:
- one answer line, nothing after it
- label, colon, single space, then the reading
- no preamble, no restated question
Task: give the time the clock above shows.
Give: 8:28:02
